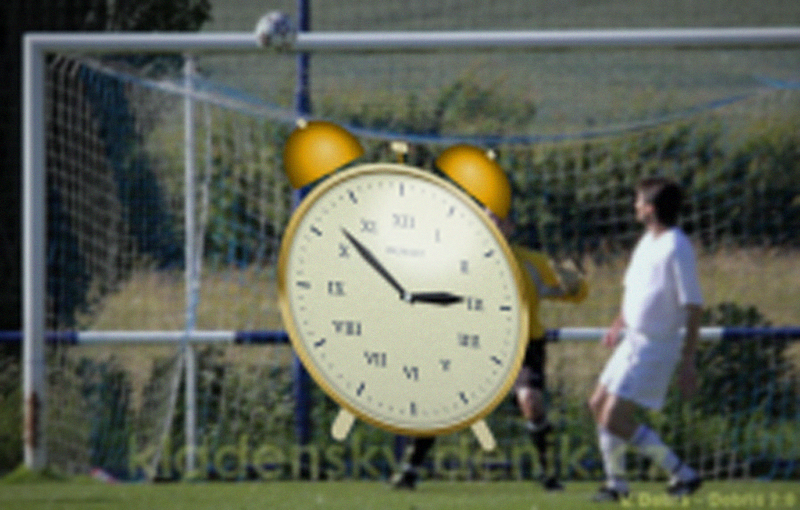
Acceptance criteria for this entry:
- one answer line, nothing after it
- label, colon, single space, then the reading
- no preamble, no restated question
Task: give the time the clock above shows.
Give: 2:52
